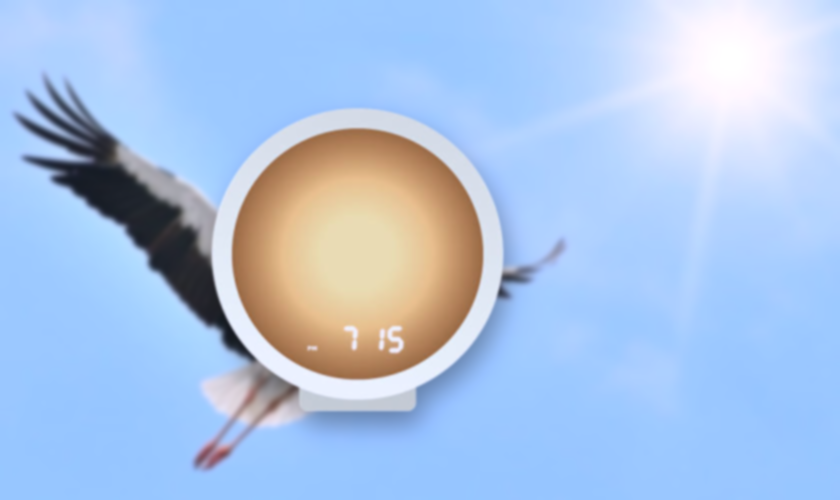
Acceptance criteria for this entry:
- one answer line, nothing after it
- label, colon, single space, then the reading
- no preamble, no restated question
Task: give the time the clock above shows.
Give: 7:15
